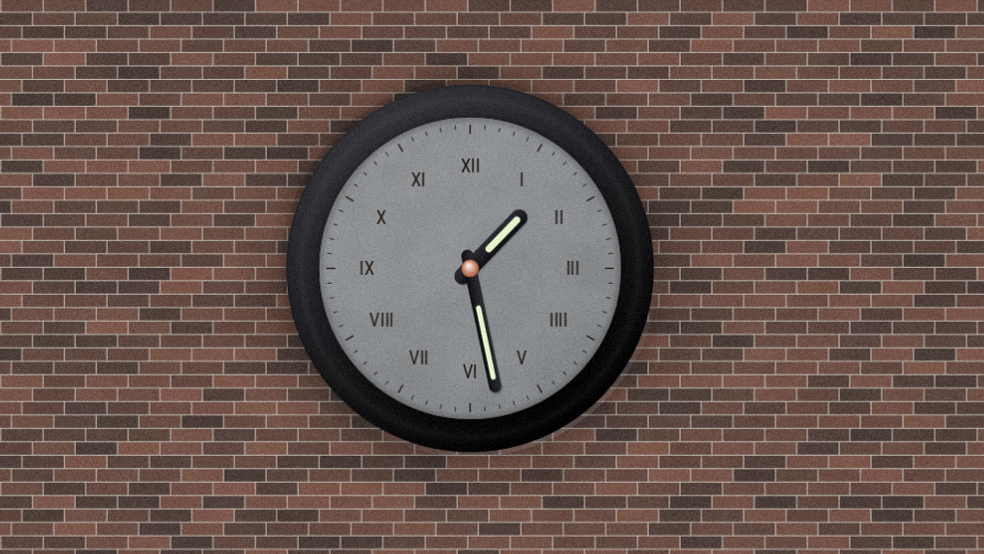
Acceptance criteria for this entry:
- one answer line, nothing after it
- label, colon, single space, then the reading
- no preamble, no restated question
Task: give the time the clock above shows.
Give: 1:28
